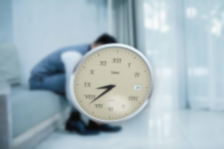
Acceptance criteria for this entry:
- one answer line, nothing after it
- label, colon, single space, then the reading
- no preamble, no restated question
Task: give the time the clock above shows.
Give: 8:38
